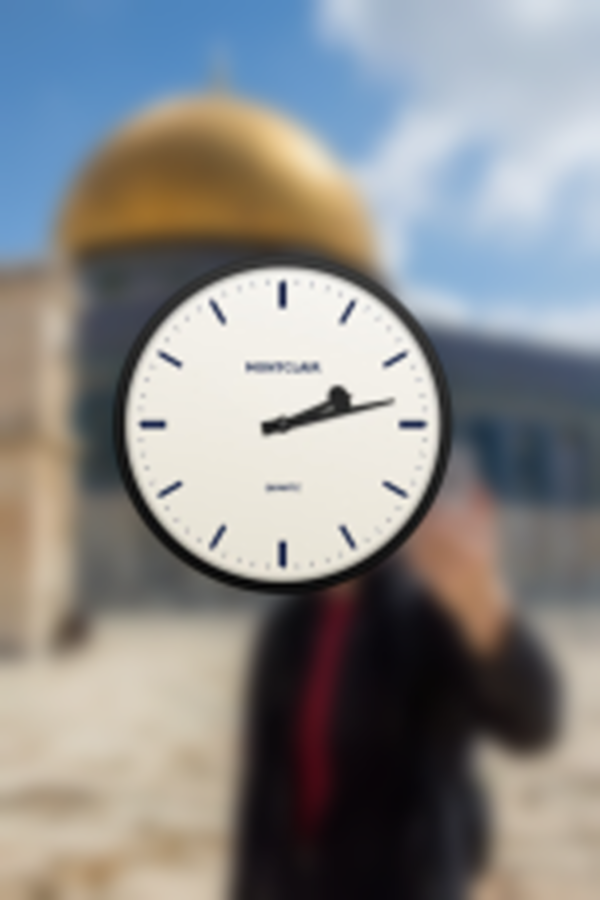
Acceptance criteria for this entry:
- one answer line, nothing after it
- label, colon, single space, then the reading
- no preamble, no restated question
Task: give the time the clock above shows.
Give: 2:13
